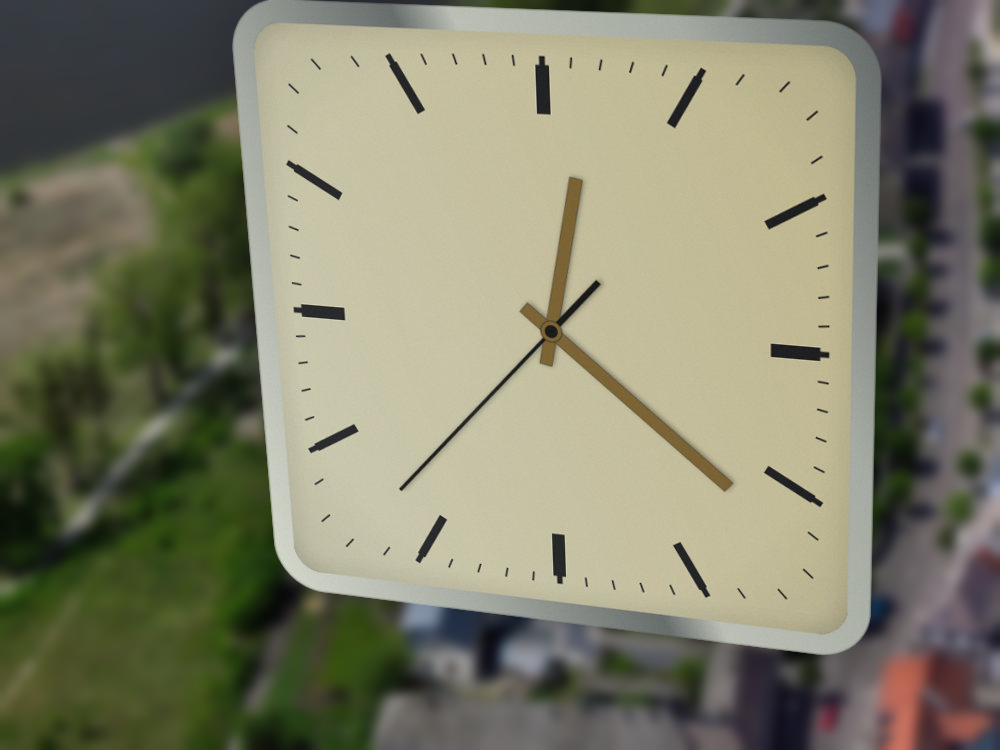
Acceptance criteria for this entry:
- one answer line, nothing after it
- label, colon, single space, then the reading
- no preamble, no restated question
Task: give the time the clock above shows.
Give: 12:21:37
